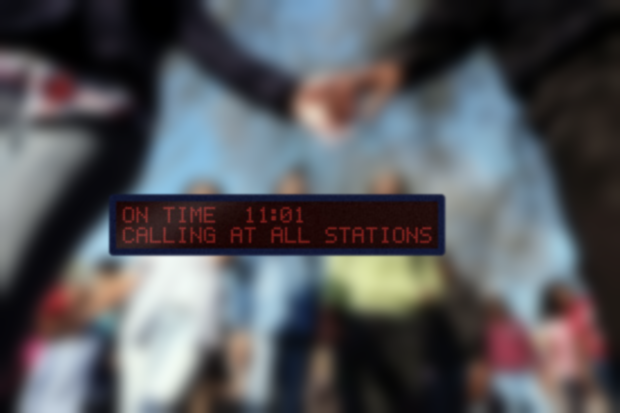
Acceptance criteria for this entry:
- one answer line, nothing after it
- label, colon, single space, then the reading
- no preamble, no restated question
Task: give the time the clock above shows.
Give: 11:01
